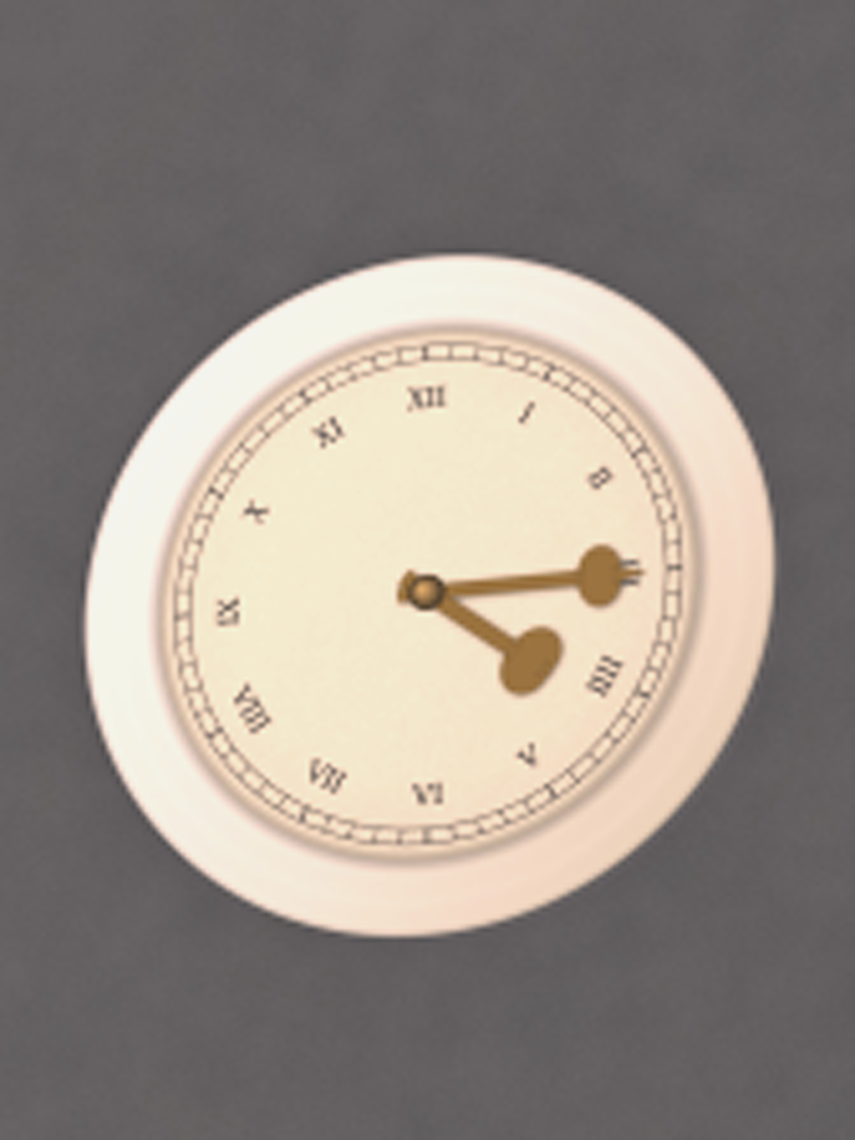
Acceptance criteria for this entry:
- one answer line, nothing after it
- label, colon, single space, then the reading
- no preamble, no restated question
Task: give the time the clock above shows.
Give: 4:15
